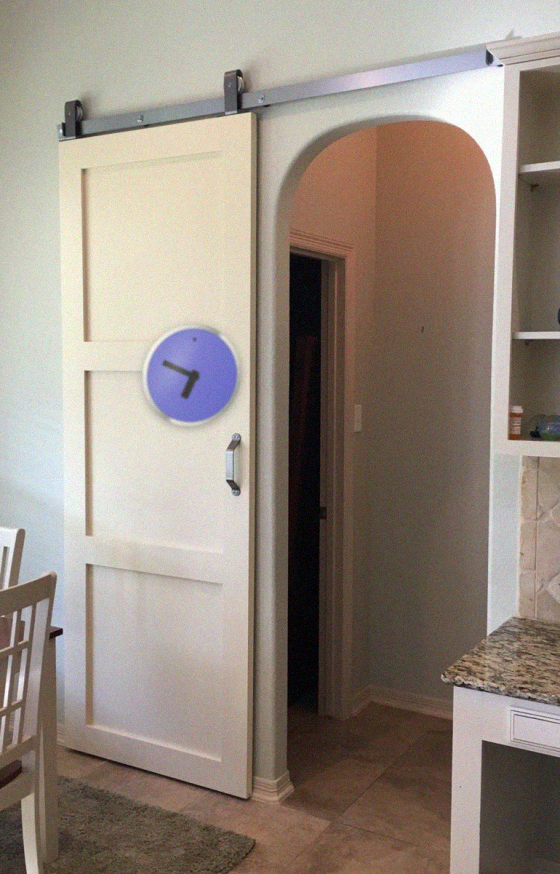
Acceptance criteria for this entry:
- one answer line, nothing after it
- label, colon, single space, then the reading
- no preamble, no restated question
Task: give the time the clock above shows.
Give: 6:49
